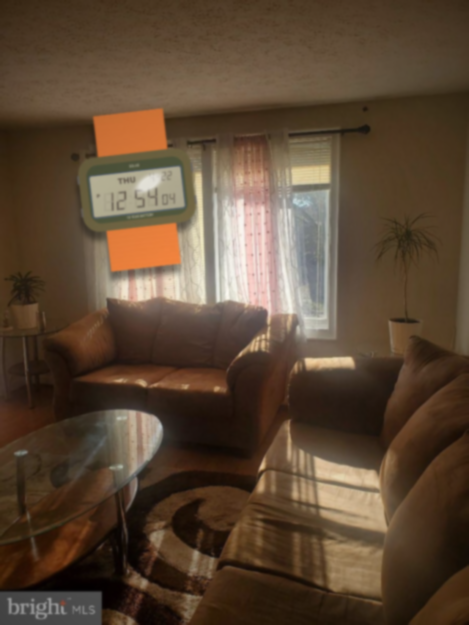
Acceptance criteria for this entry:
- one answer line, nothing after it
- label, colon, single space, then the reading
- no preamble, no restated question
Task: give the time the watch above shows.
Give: 12:54
